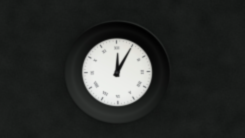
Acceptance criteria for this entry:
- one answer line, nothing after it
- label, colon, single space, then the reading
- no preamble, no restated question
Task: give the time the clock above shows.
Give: 12:05
